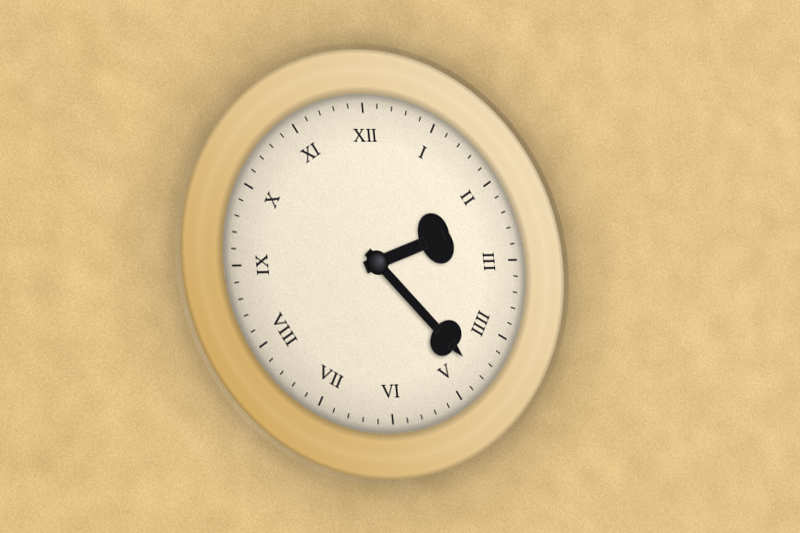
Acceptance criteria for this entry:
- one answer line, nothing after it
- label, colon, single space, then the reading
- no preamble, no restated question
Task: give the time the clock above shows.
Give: 2:23
